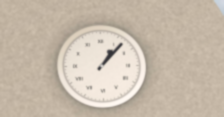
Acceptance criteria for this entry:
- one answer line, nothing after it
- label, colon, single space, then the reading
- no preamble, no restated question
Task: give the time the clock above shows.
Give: 1:07
